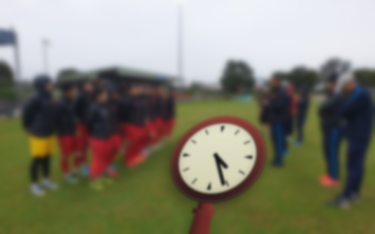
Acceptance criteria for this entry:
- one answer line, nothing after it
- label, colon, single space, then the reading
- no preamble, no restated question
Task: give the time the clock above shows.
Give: 4:26
